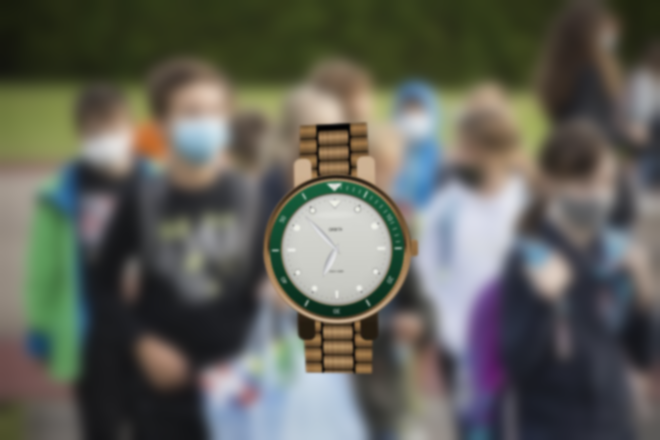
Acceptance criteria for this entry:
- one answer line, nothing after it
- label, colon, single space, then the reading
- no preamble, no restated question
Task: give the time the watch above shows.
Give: 6:53
